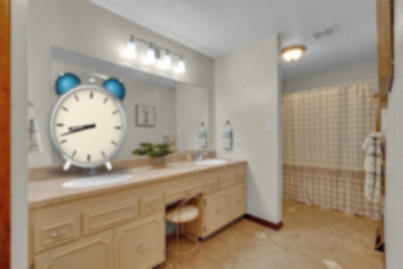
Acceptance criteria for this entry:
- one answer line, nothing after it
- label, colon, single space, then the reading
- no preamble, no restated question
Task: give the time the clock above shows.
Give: 8:42
